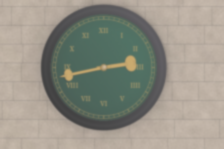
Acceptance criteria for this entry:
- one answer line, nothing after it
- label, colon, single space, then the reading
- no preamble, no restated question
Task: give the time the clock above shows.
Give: 2:43
